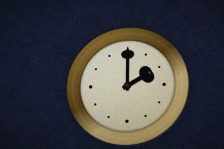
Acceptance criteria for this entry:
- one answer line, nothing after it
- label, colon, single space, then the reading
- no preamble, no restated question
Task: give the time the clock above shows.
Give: 2:00
